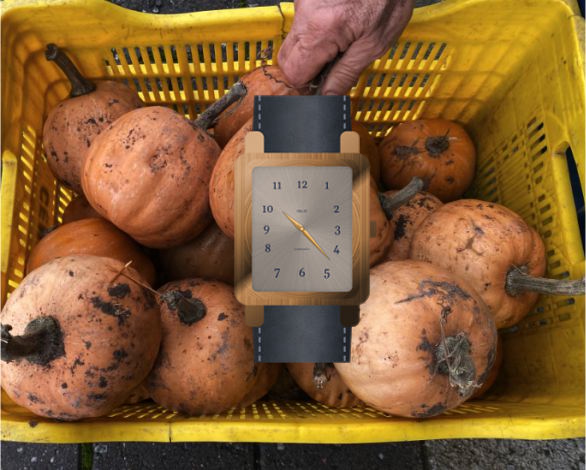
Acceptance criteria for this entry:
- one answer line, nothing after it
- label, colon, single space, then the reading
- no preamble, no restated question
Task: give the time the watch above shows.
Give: 10:23
